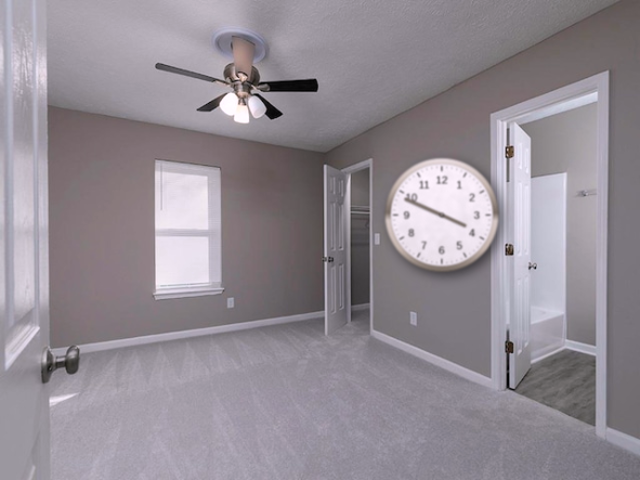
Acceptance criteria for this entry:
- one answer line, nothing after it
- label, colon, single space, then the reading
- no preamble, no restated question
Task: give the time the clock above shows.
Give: 3:49
